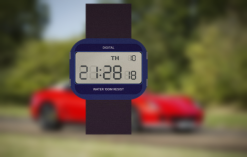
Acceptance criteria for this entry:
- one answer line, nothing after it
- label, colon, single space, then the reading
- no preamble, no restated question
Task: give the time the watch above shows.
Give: 21:28:18
